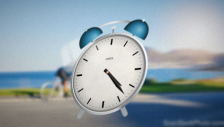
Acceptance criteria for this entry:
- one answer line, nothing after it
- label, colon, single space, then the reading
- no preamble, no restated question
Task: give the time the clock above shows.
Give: 4:23
